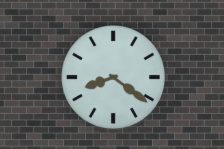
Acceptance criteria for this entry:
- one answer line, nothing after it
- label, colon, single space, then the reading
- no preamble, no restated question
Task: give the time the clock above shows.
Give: 8:21
